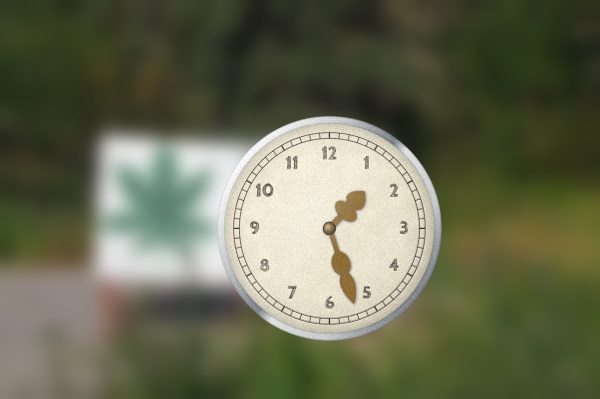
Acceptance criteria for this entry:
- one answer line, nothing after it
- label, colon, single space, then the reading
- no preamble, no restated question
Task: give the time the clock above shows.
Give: 1:27
